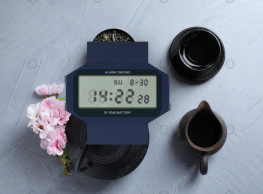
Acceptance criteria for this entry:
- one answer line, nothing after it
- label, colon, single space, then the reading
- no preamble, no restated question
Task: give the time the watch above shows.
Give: 14:22:28
